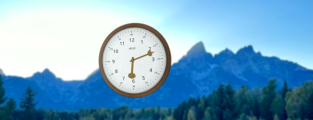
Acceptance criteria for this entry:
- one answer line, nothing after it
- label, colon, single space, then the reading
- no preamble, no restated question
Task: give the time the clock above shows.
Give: 6:12
